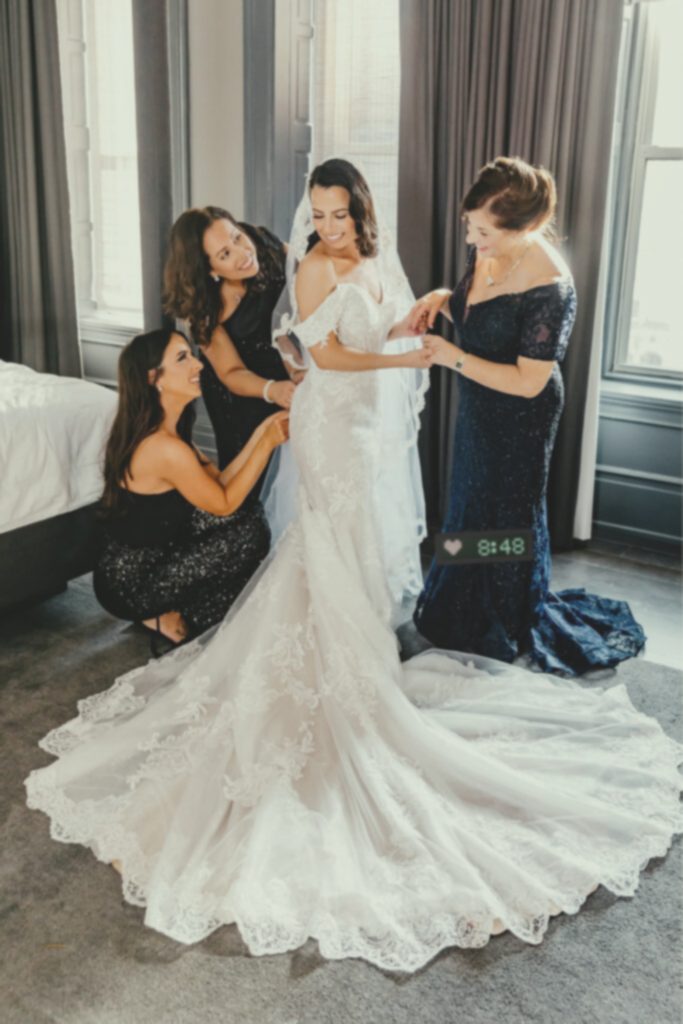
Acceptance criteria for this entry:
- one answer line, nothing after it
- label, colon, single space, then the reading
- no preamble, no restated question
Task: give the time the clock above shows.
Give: 8:48
